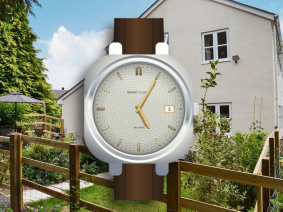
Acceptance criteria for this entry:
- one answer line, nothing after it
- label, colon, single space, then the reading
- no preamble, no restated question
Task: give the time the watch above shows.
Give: 5:05
